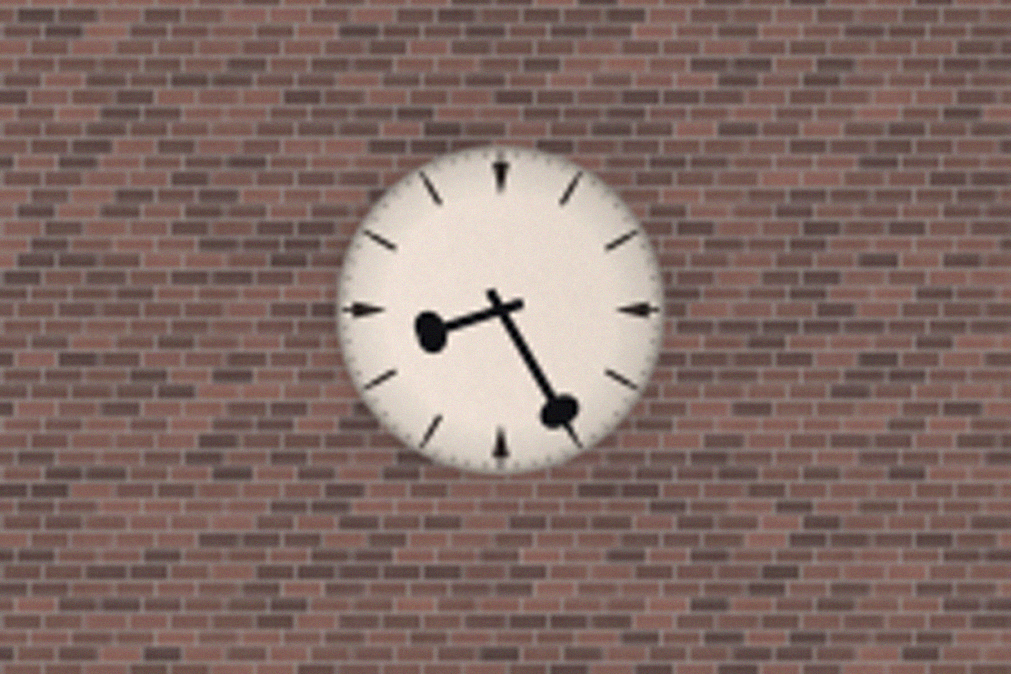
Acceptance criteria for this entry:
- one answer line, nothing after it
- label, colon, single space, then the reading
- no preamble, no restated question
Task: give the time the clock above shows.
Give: 8:25
